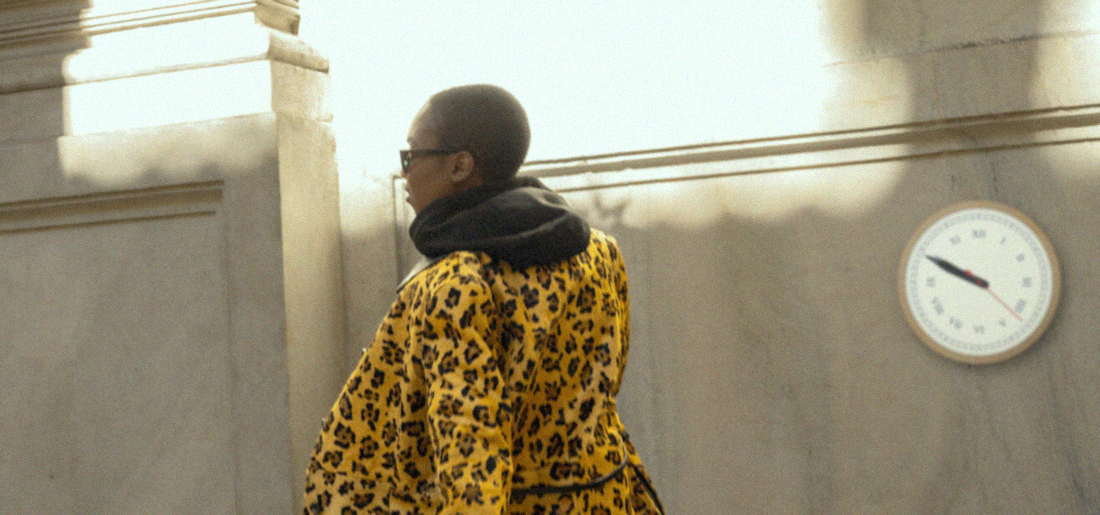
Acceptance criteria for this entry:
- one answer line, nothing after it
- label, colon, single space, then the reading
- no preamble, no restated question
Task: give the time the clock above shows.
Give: 9:49:22
